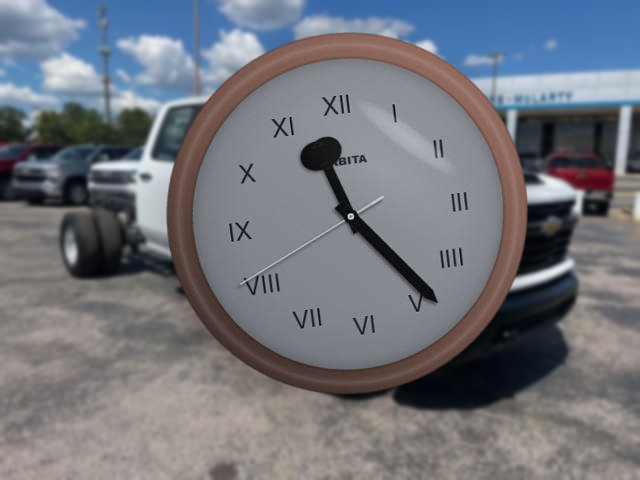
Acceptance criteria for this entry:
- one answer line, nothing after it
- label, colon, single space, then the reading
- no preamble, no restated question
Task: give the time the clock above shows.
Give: 11:23:41
